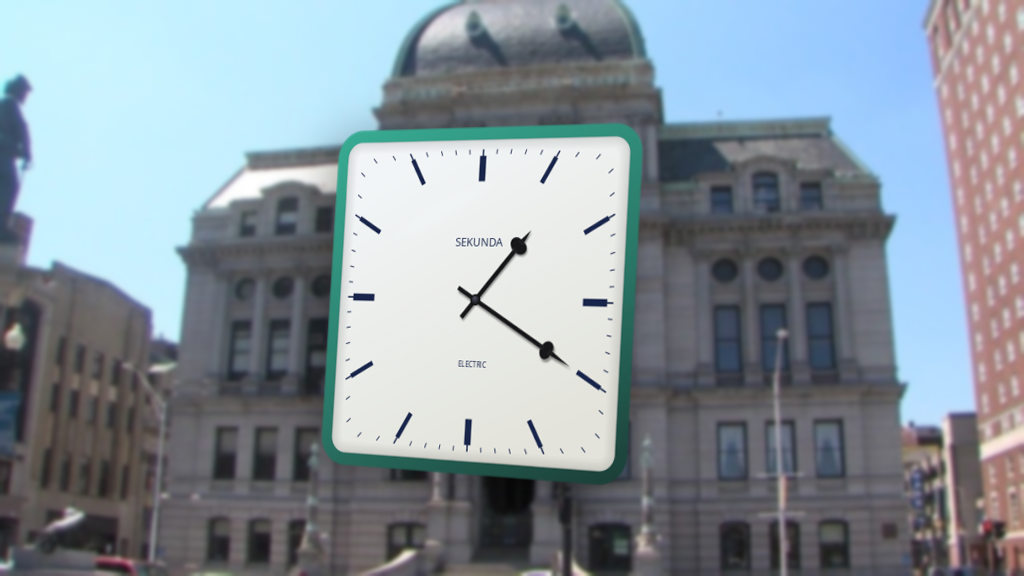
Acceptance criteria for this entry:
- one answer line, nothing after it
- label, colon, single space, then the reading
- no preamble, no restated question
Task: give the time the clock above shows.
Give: 1:20
